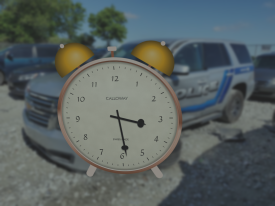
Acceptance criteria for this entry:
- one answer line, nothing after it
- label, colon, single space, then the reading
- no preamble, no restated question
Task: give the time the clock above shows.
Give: 3:29
